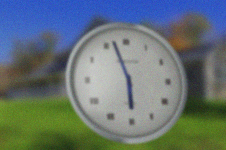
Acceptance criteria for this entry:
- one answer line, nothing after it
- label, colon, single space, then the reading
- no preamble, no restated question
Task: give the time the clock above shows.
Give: 5:57
